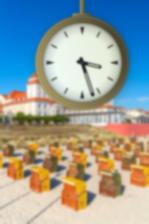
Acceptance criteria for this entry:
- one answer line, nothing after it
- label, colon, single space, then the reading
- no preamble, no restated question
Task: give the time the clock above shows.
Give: 3:27
